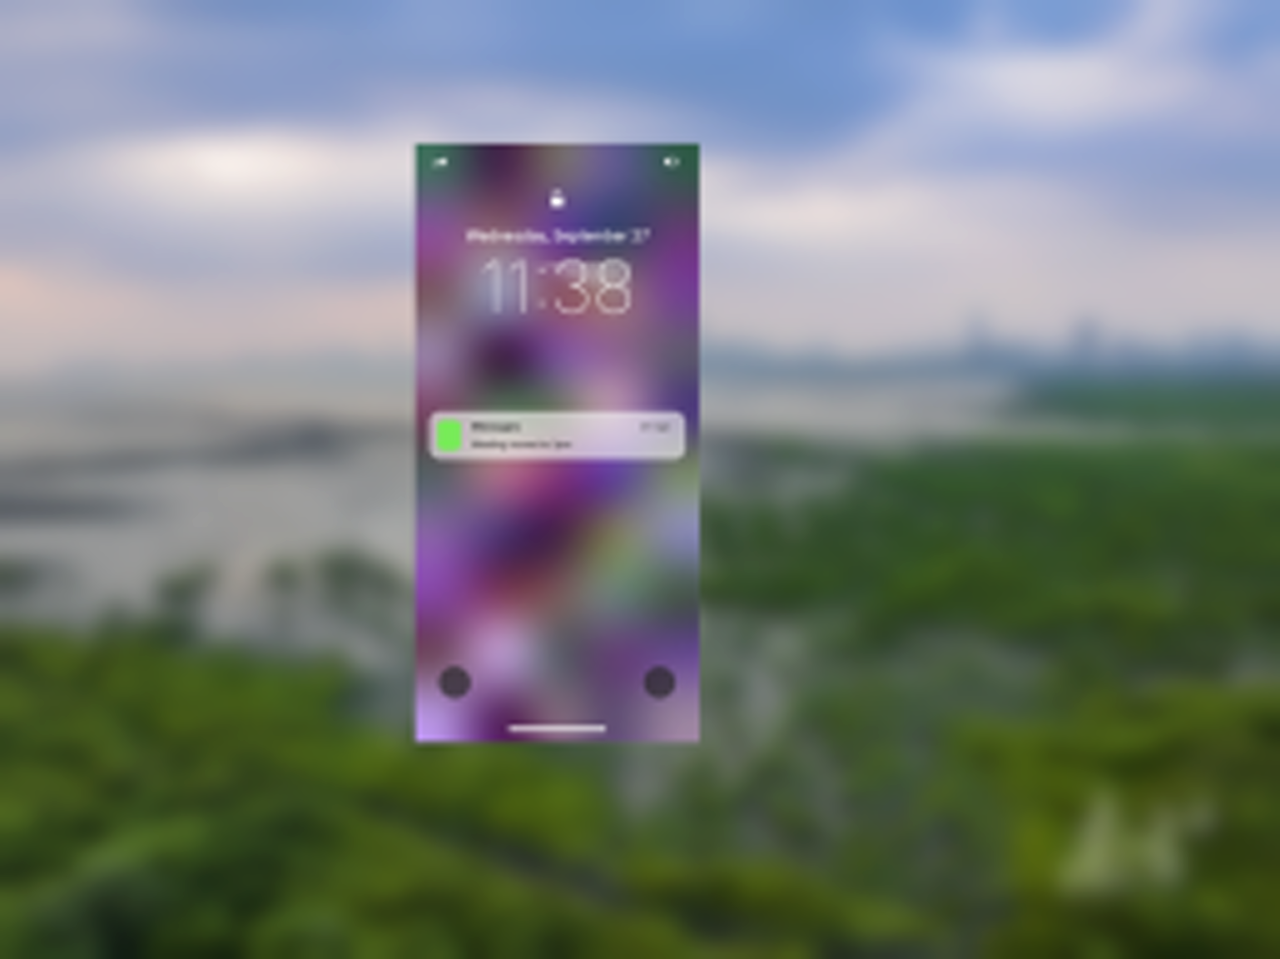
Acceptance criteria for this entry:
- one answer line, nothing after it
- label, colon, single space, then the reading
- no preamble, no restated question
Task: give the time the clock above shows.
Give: 11:38
